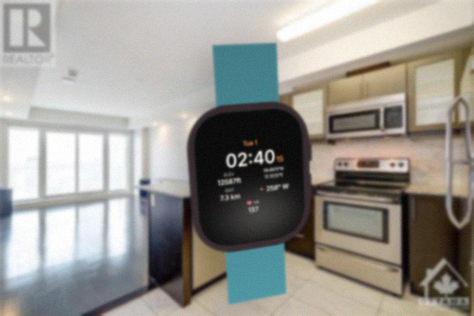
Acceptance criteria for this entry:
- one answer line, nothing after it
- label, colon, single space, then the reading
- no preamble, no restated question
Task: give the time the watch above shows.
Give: 2:40
